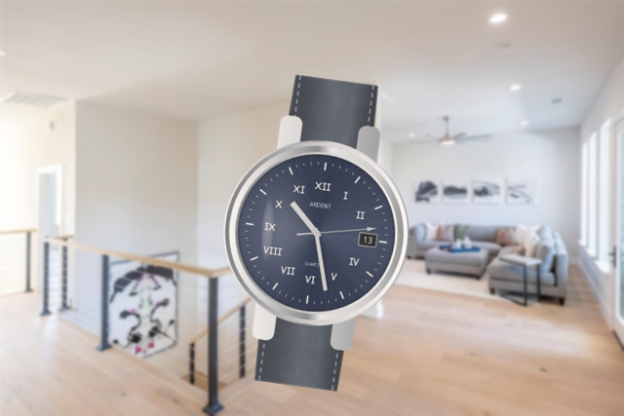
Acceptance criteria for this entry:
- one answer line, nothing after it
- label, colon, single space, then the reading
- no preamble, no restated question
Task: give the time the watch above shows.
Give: 10:27:13
